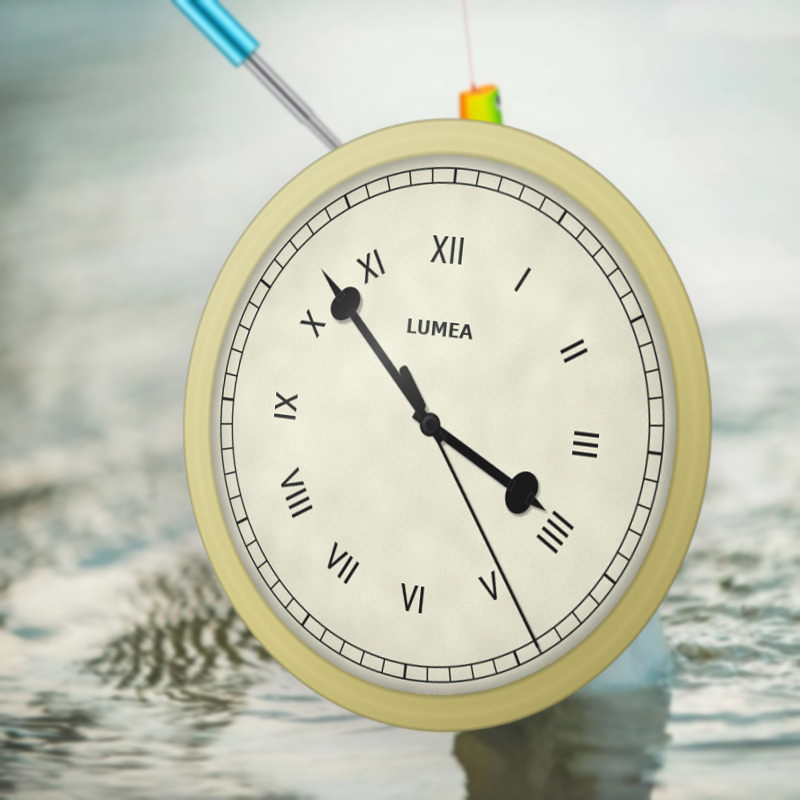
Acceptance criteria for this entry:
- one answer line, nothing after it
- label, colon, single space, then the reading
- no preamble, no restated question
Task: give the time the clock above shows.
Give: 3:52:24
